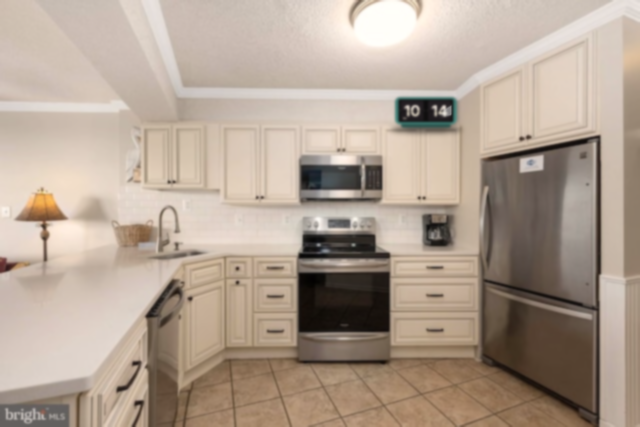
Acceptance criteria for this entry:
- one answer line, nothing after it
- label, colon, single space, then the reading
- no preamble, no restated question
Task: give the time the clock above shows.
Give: 10:14
